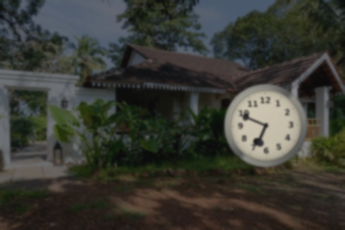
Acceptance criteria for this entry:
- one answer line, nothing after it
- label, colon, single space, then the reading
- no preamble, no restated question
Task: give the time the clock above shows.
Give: 6:49
